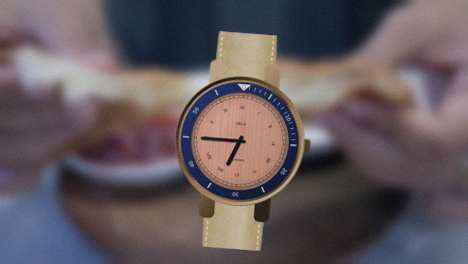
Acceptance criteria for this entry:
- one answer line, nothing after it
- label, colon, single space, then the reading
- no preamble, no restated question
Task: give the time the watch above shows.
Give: 6:45
